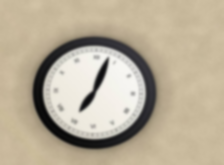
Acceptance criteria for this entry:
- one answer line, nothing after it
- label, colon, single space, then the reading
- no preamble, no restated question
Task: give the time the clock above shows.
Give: 7:03
